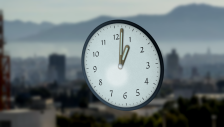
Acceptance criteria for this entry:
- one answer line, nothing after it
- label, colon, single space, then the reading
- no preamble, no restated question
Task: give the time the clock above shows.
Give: 1:02
